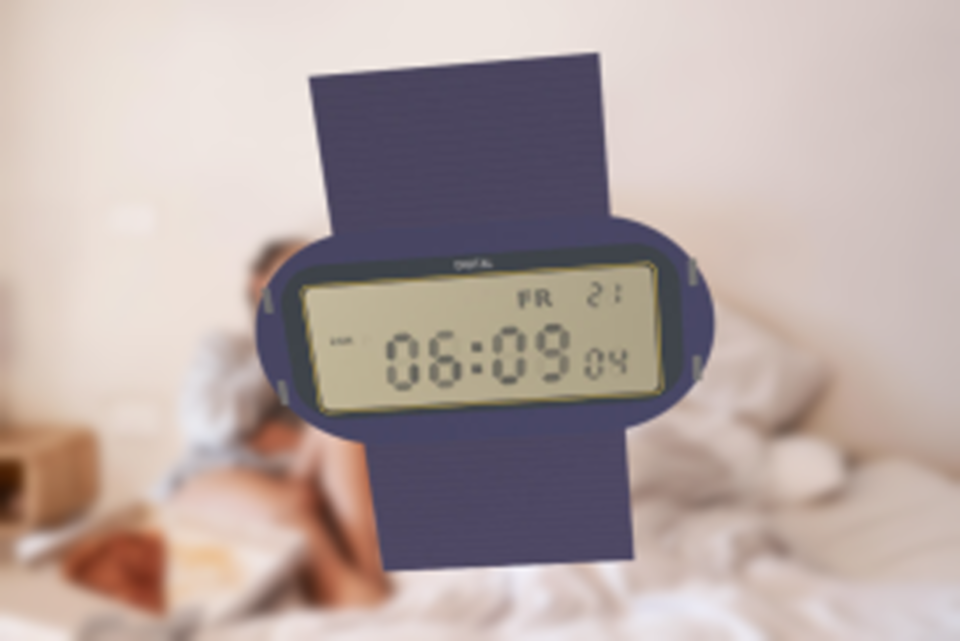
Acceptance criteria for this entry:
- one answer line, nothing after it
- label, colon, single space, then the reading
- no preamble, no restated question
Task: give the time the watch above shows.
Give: 6:09:04
